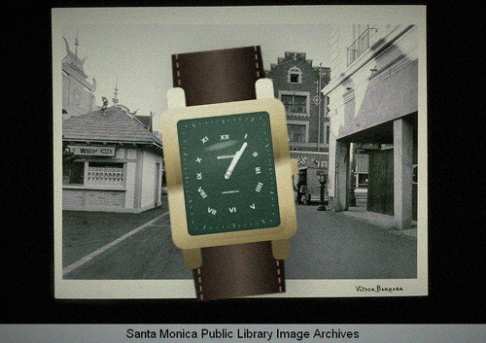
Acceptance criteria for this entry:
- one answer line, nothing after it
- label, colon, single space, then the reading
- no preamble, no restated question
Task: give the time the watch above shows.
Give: 1:06
